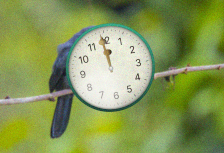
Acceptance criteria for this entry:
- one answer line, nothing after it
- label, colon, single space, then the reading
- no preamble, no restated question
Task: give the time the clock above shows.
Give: 11:59
